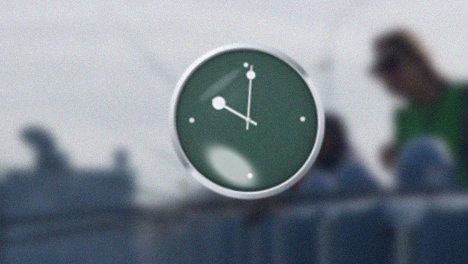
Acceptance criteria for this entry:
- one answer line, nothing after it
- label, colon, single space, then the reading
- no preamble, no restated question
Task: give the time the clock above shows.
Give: 10:01
